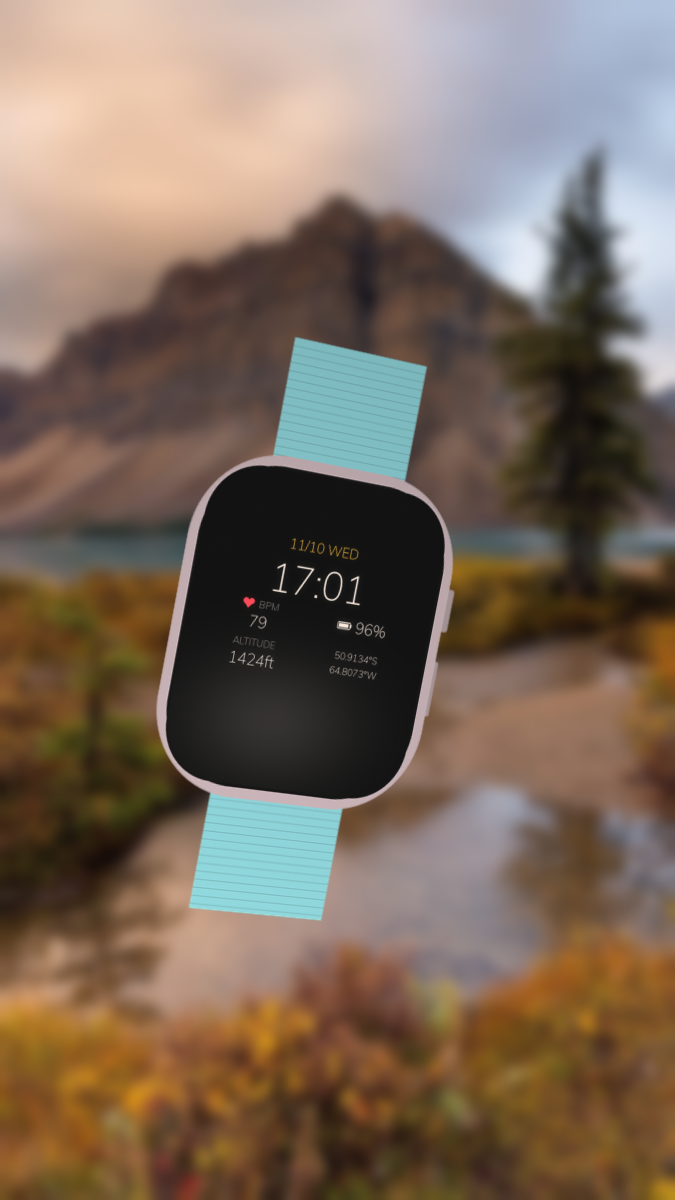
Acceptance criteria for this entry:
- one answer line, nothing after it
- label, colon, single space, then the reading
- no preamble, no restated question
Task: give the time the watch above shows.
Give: 17:01
